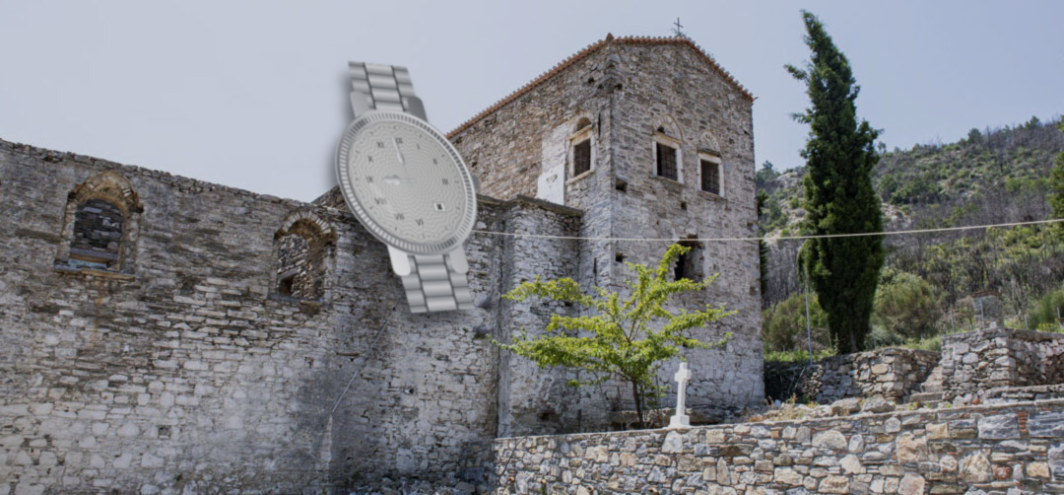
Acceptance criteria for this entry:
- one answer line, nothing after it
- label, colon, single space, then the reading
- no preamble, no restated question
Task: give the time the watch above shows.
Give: 8:59
